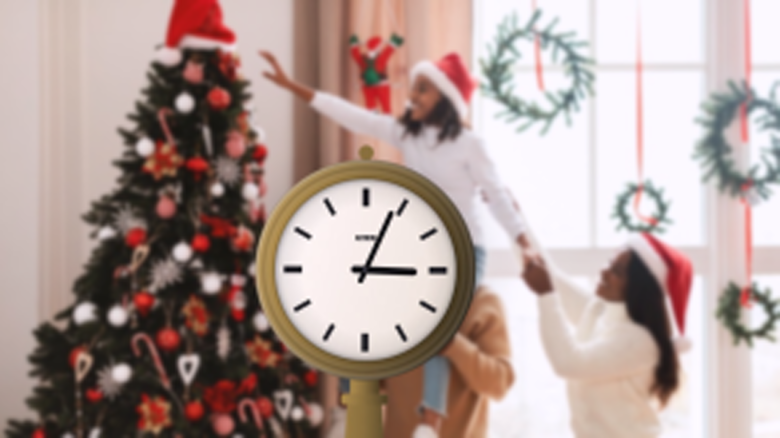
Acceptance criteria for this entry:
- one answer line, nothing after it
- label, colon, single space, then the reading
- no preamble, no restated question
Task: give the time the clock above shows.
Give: 3:04
